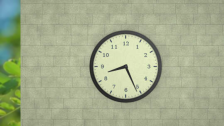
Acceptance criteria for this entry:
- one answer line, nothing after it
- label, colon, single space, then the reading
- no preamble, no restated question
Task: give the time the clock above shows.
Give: 8:26
